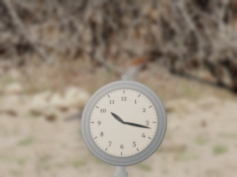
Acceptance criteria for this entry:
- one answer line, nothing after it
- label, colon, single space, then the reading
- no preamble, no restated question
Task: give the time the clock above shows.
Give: 10:17
